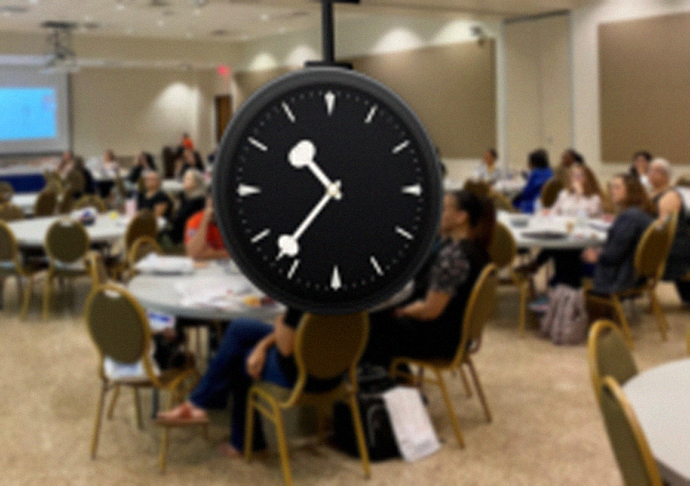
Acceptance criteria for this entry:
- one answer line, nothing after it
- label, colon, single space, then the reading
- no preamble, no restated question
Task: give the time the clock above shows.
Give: 10:37
